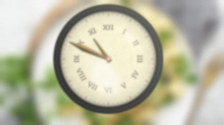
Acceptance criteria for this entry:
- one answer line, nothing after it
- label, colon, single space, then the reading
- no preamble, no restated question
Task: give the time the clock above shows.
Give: 10:49
